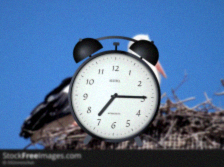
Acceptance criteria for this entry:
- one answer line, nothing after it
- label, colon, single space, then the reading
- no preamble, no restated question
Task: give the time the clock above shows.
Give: 7:15
